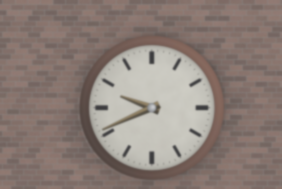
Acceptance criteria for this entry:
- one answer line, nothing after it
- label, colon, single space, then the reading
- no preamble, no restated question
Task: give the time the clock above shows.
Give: 9:41
